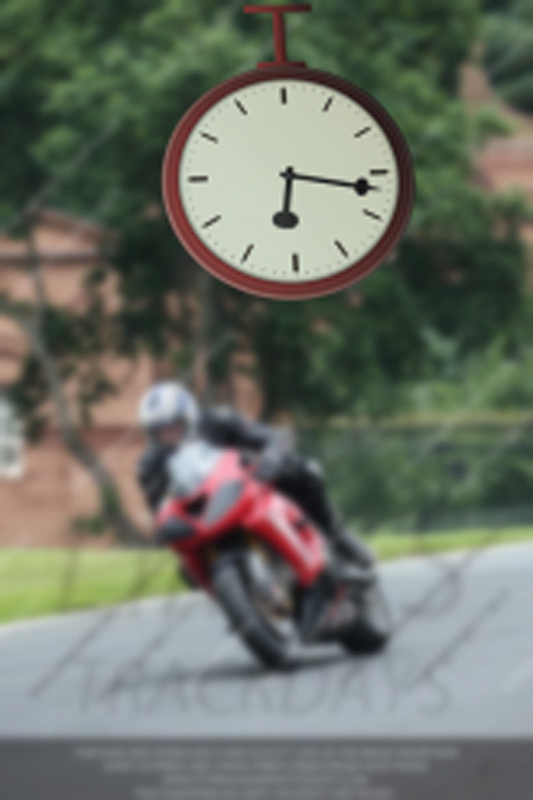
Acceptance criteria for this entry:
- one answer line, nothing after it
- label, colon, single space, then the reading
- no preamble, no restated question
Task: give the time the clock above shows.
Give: 6:17
